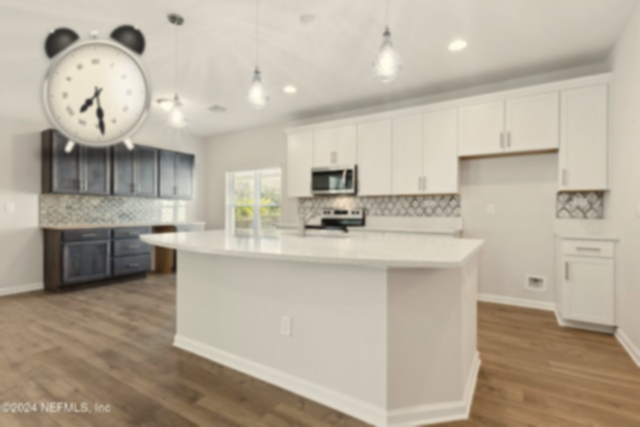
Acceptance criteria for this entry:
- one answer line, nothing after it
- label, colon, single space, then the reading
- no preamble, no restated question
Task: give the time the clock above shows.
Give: 7:29
